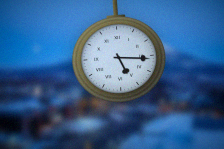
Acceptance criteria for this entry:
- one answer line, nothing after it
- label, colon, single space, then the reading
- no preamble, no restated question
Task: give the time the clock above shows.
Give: 5:16
